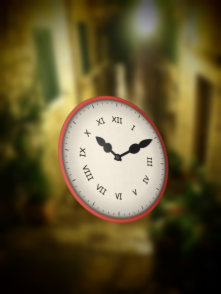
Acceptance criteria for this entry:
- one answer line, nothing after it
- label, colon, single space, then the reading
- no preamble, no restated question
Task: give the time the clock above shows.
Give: 10:10
